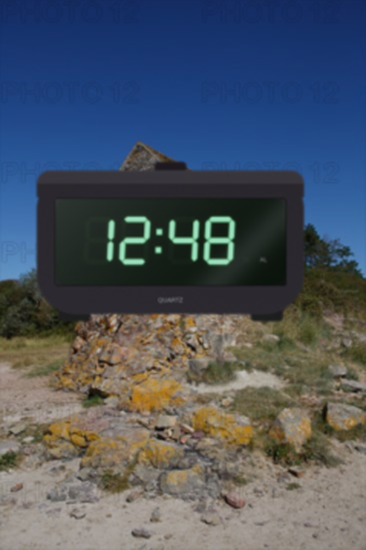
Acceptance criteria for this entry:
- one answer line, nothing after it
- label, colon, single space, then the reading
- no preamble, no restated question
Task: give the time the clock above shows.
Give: 12:48
